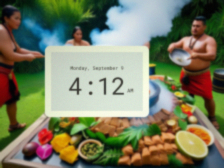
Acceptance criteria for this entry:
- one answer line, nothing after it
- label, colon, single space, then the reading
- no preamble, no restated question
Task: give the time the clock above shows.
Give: 4:12
